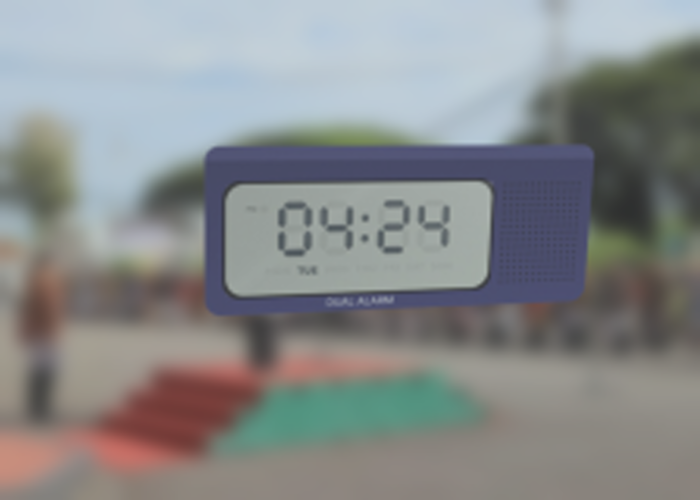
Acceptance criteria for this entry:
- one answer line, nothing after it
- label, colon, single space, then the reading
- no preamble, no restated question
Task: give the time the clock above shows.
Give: 4:24
